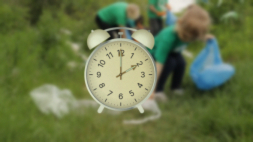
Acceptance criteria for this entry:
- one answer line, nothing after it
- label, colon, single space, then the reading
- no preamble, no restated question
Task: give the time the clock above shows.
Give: 2:00
